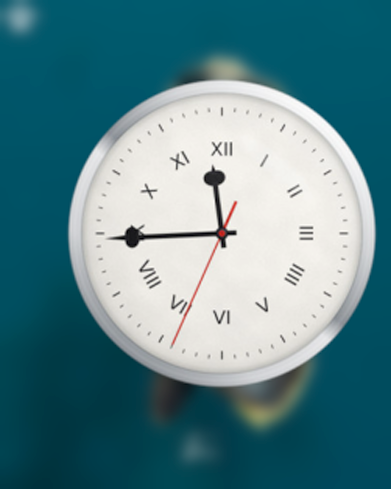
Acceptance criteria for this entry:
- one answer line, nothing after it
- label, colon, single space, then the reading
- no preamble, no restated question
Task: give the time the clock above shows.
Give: 11:44:34
